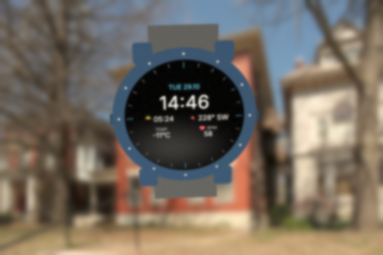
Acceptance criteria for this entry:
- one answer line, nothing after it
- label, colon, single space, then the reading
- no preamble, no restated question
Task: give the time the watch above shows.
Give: 14:46
